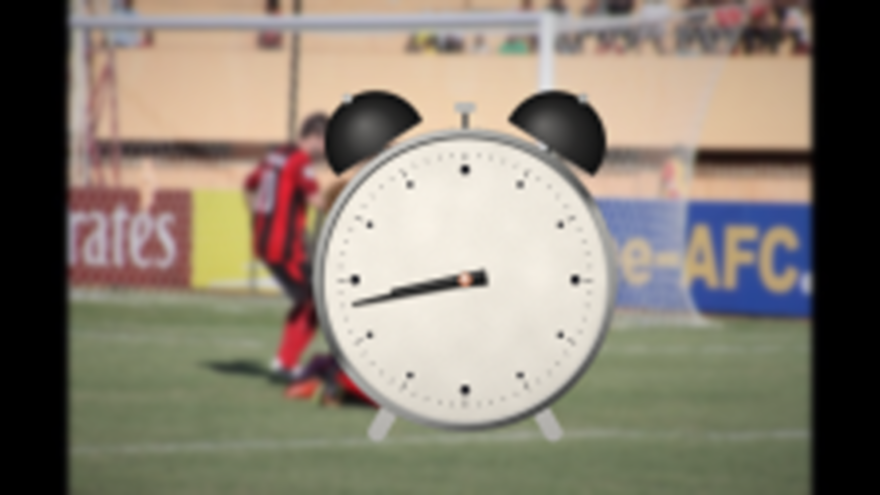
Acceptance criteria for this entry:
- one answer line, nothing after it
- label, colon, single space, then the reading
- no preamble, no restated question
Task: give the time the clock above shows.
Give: 8:43
